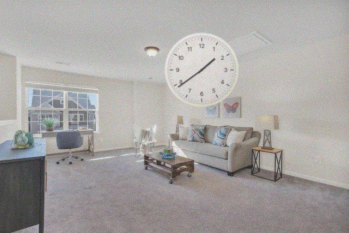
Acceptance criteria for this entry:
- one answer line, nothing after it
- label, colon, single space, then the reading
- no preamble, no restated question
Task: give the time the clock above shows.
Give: 1:39
